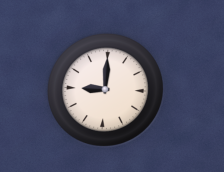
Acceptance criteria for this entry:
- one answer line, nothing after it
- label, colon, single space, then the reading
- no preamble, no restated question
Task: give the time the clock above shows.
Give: 9:00
